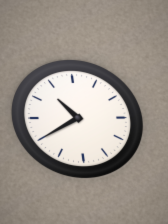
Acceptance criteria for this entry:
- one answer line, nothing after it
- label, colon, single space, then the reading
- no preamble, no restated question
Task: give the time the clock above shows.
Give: 10:40
